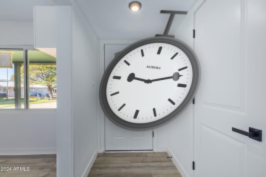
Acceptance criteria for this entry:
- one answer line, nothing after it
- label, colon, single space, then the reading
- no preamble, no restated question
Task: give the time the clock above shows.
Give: 9:12
